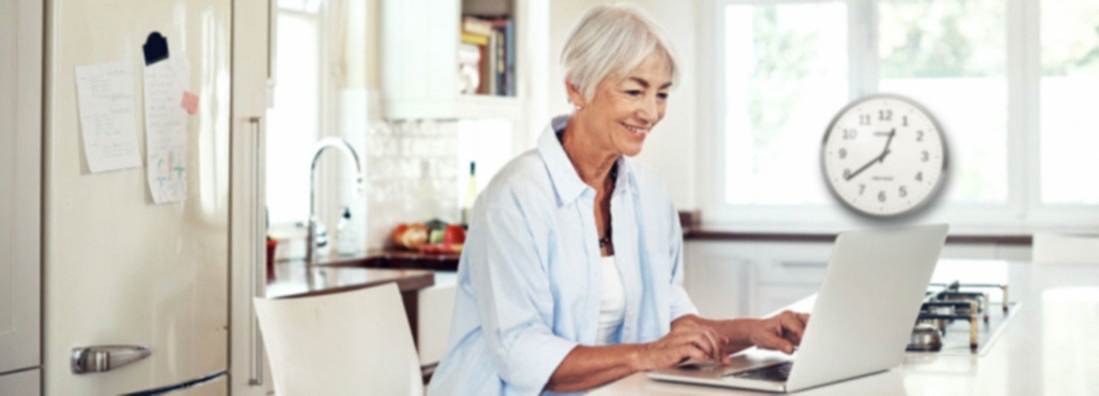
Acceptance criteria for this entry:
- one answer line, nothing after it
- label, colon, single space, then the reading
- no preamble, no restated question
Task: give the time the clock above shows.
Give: 12:39
